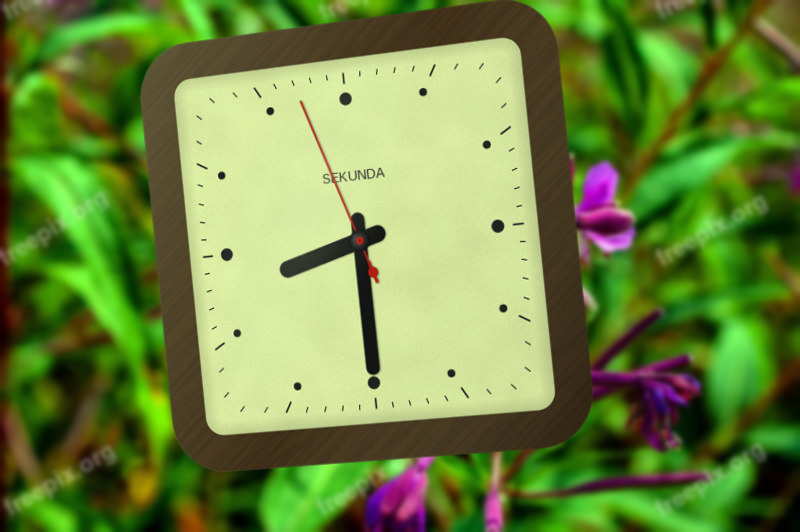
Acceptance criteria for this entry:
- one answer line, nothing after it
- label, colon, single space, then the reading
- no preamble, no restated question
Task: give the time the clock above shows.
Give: 8:29:57
